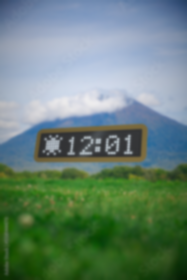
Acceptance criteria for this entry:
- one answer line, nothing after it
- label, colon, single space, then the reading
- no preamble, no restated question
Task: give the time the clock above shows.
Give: 12:01
